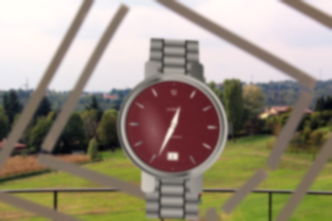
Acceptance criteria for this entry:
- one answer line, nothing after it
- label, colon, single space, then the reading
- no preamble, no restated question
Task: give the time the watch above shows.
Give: 12:34
